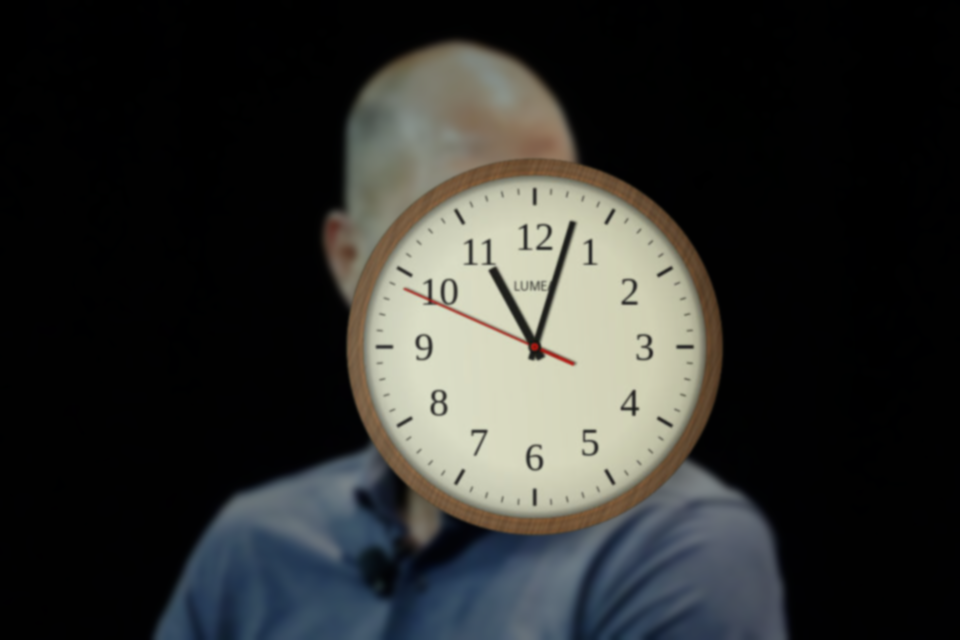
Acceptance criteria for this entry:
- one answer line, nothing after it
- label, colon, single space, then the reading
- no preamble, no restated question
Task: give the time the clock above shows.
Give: 11:02:49
